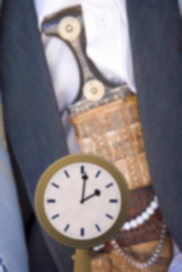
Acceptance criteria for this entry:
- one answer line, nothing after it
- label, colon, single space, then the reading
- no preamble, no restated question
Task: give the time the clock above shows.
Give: 2:01
